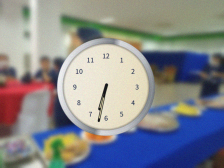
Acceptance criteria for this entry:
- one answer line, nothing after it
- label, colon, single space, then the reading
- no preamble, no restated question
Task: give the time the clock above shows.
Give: 6:32
